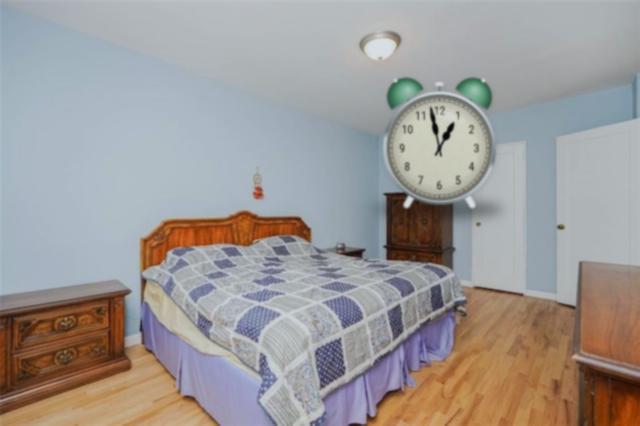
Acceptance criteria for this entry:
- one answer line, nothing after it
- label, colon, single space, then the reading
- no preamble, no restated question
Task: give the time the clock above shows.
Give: 12:58
